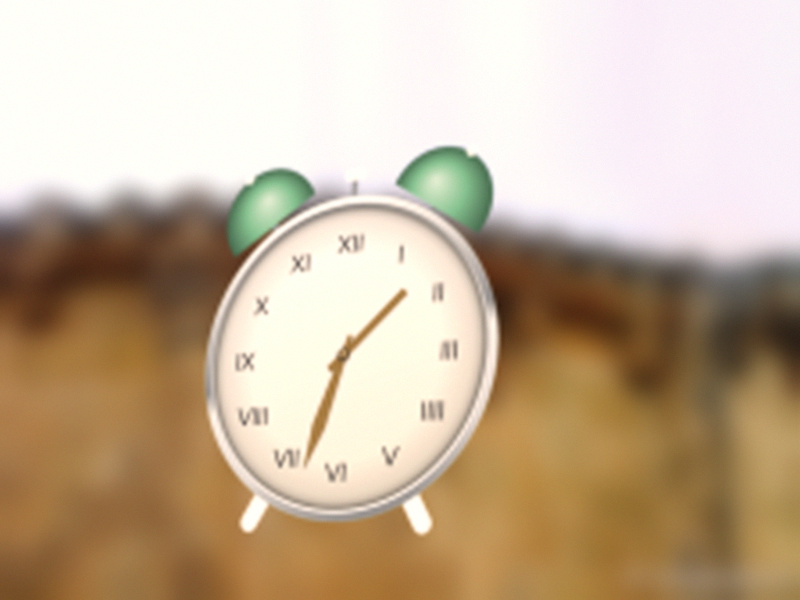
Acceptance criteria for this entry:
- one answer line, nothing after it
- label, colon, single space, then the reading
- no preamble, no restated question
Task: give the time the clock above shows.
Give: 1:33
